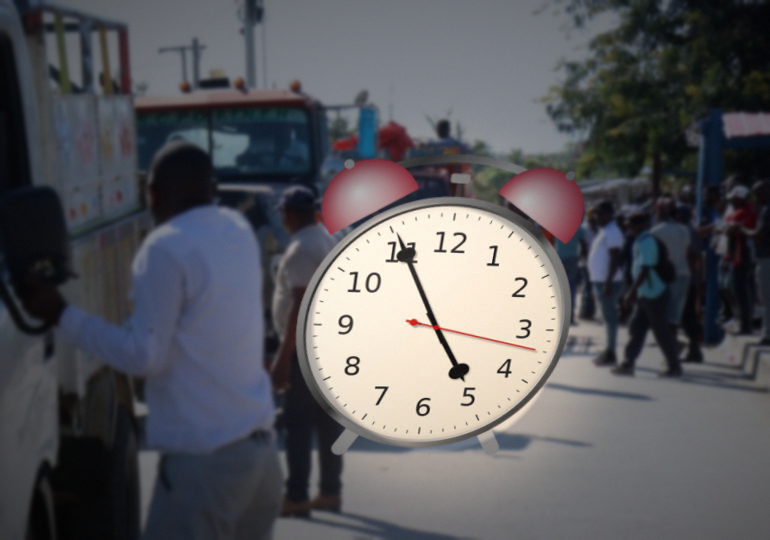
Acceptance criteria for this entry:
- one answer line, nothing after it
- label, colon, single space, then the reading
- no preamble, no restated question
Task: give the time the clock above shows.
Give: 4:55:17
